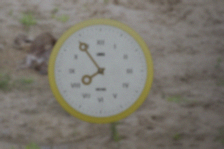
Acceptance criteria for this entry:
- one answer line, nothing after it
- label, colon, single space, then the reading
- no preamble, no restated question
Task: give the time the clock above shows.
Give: 7:54
